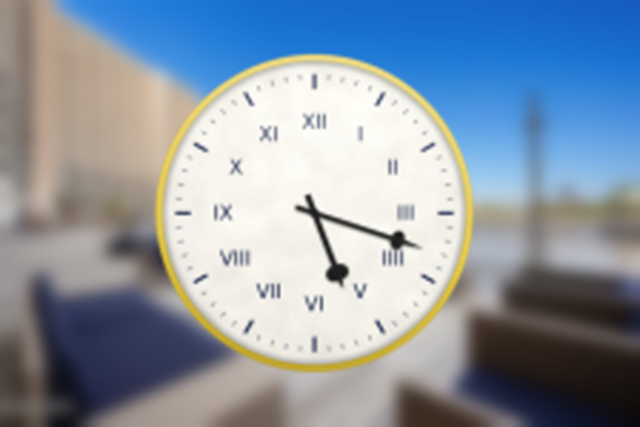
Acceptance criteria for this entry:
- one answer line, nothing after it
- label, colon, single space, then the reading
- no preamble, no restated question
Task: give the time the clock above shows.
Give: 5:18
